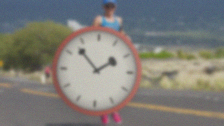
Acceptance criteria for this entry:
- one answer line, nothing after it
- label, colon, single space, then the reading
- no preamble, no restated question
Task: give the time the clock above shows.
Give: 1:53
